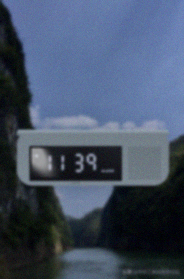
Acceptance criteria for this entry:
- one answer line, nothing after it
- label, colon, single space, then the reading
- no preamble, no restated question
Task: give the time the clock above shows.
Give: 11:39
